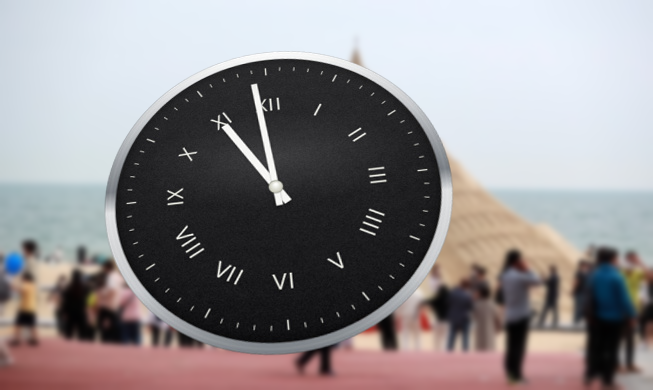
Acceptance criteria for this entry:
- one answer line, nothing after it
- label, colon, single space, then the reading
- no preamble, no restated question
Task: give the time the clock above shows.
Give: 10:59
